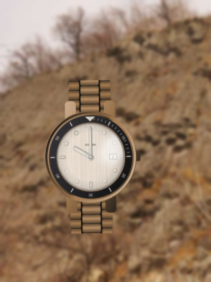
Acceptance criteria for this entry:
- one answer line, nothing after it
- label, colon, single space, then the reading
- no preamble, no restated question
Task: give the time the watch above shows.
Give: 10:00
